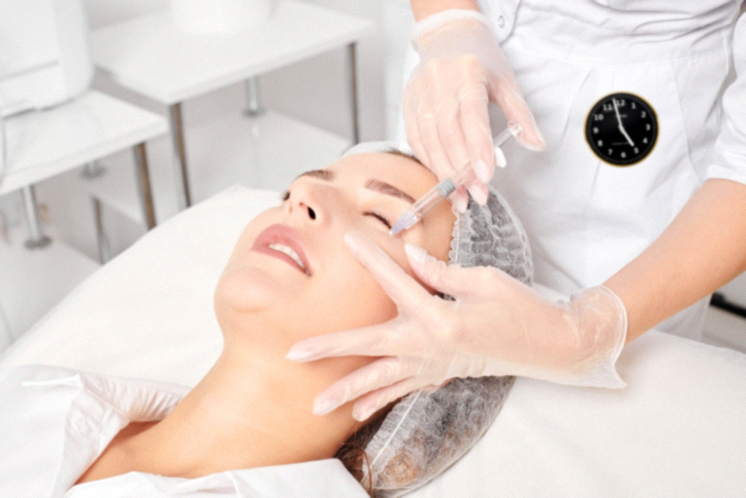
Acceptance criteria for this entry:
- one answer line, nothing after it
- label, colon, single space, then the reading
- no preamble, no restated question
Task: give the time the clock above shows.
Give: 4:58
